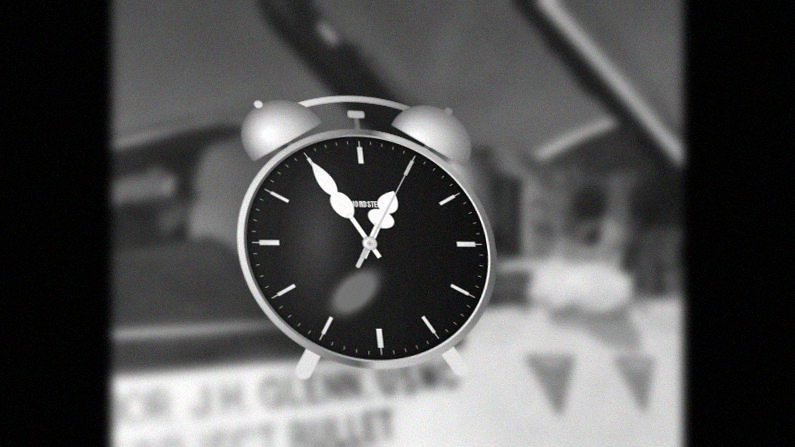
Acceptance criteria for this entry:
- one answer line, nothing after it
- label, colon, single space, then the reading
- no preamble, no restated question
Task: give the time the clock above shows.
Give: 12:55:05
